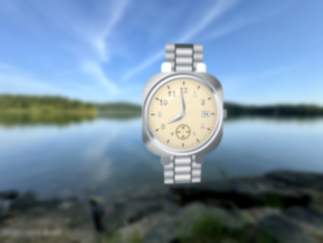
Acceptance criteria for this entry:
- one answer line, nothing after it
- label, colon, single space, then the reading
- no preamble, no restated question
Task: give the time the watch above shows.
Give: 7:59
